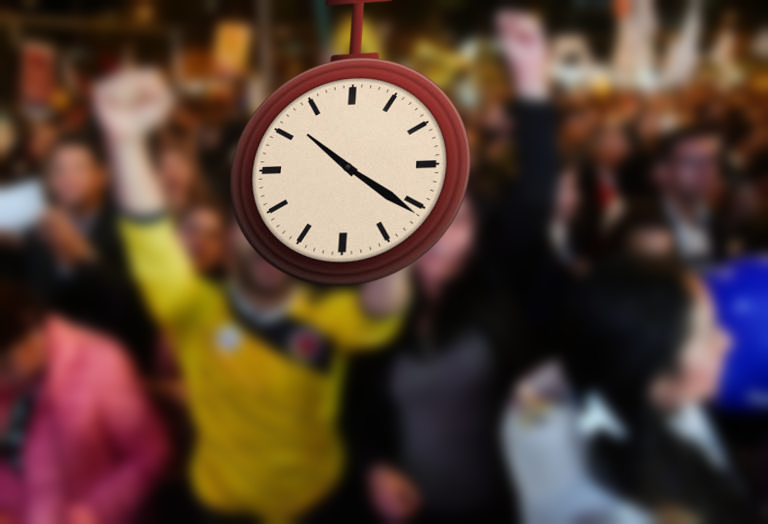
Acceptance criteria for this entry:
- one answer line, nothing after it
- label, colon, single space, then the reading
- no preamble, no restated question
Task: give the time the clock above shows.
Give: 10:21
